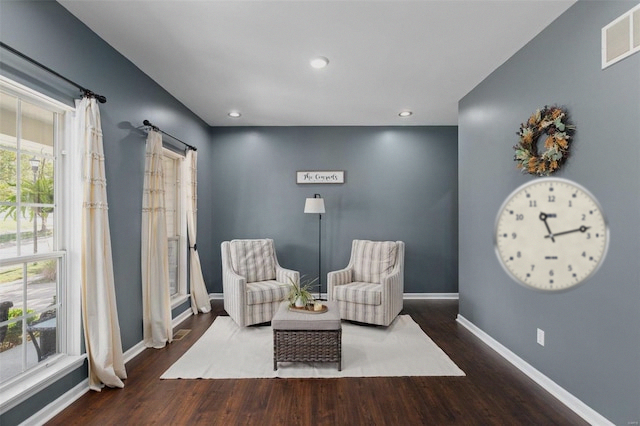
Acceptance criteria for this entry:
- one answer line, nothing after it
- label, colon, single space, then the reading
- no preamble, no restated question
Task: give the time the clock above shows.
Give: 11:13
